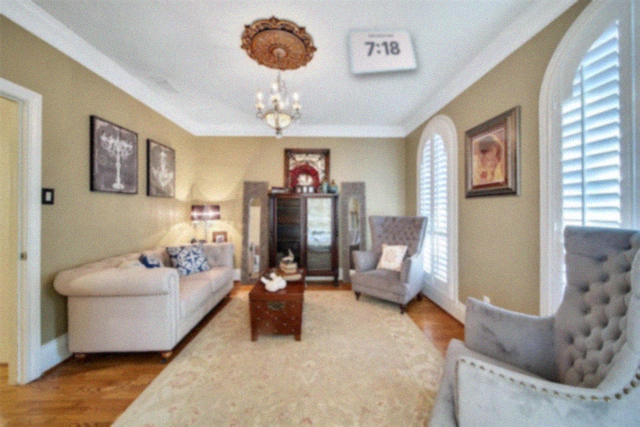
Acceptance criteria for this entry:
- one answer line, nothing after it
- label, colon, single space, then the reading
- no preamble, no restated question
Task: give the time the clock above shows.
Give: 7:18
